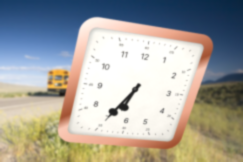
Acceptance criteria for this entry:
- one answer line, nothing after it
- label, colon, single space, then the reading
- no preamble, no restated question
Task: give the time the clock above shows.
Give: 6:35
